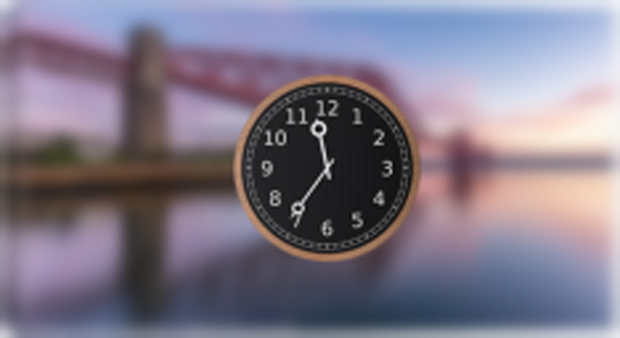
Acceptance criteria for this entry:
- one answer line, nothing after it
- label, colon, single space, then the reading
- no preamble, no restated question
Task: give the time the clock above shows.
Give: 11:36
